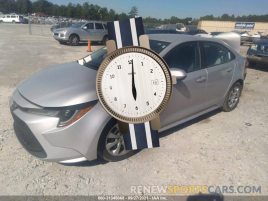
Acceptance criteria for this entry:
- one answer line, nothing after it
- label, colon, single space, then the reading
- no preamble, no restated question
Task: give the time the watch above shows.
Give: 6:01
